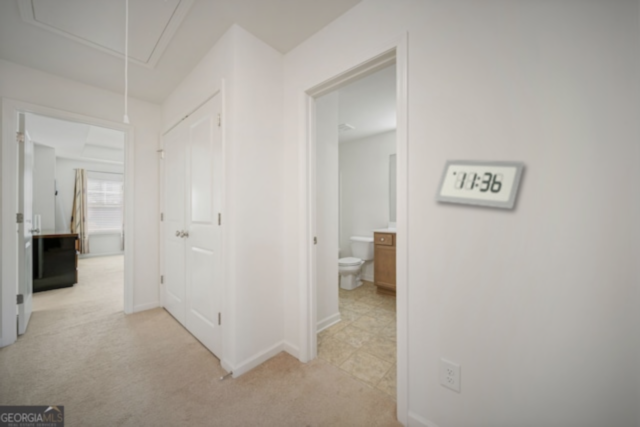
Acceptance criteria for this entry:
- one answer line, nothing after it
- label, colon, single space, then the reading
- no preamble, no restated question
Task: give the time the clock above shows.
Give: 11:36
